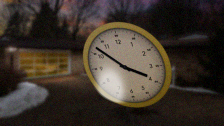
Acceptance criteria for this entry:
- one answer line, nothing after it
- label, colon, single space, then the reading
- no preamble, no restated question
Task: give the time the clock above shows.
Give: 3:52
